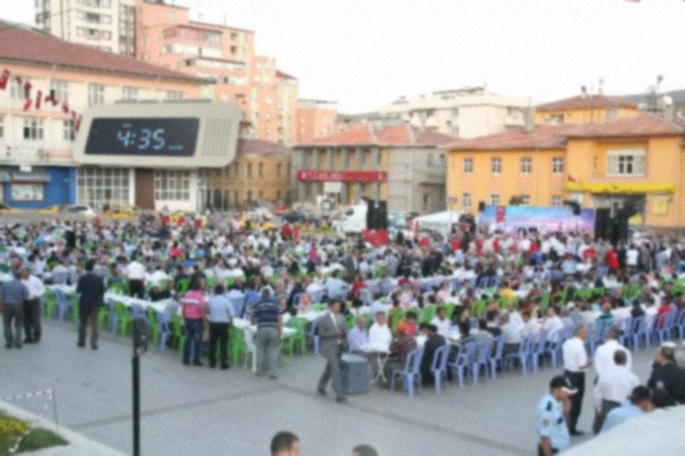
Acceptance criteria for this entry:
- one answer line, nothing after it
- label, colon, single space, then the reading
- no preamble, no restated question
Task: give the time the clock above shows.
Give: 4:35
